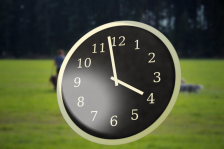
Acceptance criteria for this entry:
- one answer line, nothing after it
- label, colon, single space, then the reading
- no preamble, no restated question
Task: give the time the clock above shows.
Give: 3:58
